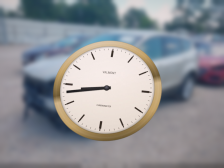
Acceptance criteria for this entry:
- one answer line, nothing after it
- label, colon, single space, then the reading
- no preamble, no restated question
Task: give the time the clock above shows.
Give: 8:43
